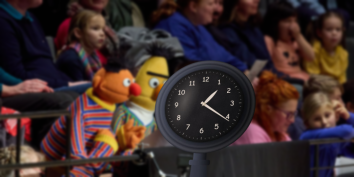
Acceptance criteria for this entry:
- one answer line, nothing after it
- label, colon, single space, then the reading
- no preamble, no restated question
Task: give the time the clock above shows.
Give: 1:21
